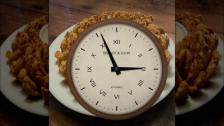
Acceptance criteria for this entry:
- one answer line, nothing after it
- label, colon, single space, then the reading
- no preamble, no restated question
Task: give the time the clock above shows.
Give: 2:56
